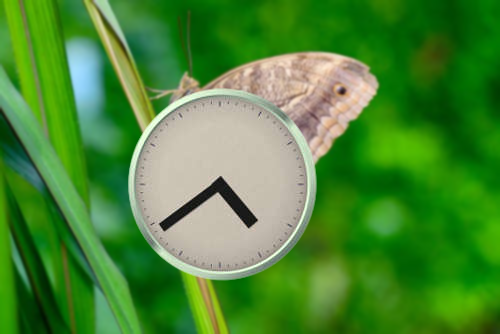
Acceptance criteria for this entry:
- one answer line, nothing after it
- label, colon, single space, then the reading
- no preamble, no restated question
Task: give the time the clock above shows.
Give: 4:39
